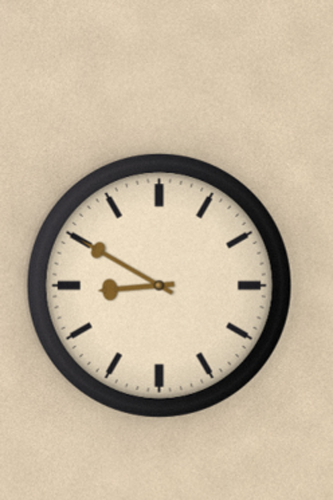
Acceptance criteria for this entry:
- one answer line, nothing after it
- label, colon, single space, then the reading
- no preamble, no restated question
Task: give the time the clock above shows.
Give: 8:50
